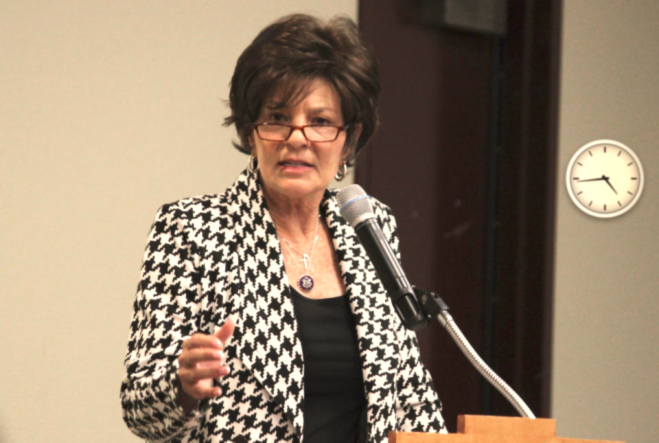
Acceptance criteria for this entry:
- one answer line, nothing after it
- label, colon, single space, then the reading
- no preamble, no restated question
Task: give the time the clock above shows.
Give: 4:44
